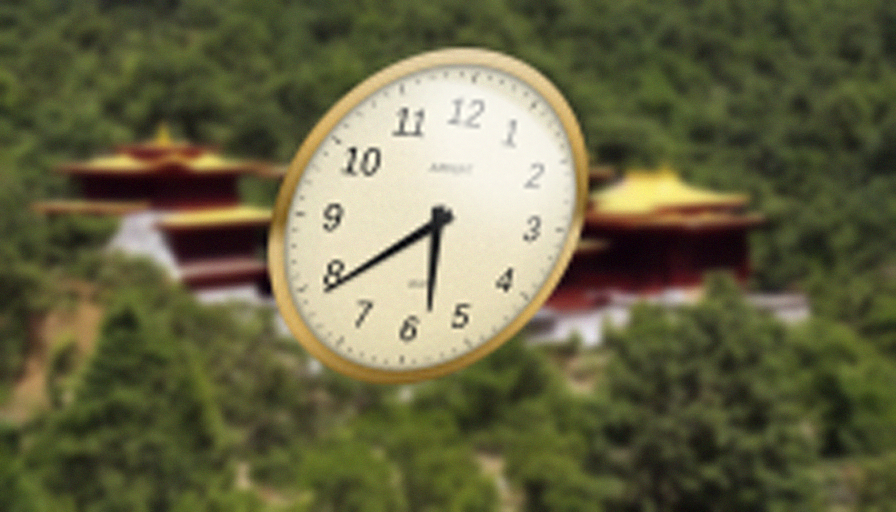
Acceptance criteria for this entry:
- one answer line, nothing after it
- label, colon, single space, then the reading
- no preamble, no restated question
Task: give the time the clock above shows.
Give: 5:39
